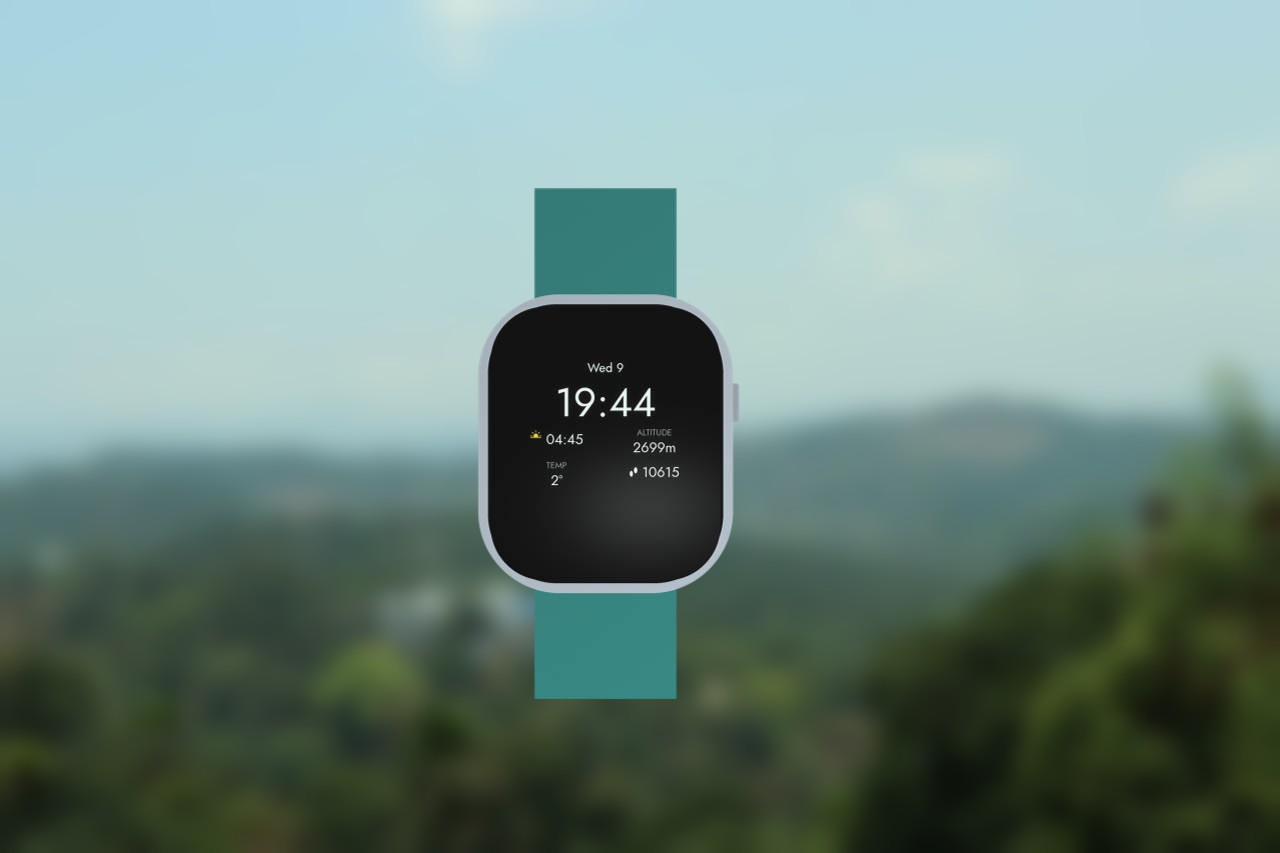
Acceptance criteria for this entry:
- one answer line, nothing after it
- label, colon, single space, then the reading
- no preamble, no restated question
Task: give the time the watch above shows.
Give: 19:44
